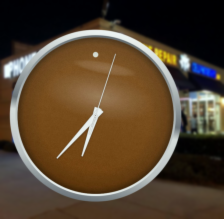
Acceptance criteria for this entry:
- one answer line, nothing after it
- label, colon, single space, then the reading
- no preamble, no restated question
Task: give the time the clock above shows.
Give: 6:37:03
